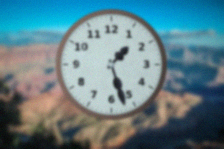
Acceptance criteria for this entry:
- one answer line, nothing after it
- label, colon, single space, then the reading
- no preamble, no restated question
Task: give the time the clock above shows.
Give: 1:27
